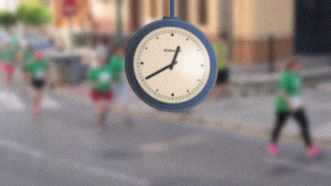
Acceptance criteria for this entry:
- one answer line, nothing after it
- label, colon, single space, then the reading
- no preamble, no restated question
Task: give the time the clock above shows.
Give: 12:40
